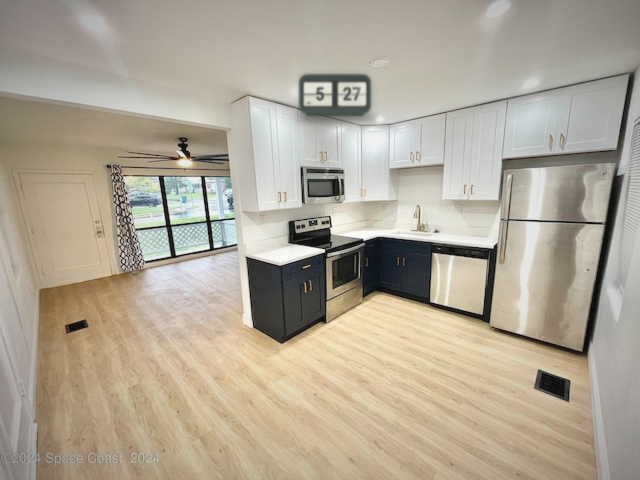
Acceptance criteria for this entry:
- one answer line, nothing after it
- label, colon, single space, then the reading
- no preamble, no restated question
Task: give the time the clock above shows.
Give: 5:27
